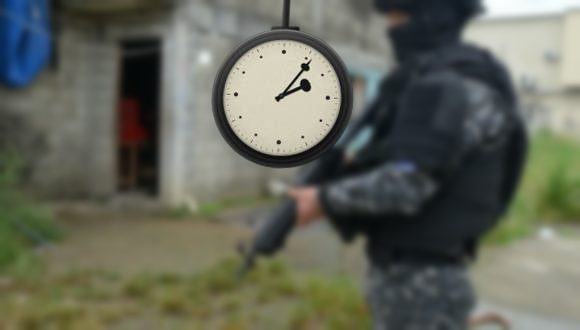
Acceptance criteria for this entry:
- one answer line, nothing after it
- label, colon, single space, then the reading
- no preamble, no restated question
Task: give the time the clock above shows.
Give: 2:06
